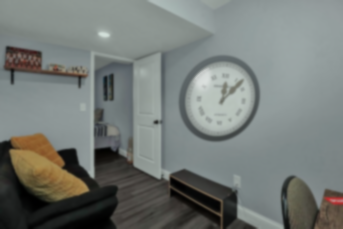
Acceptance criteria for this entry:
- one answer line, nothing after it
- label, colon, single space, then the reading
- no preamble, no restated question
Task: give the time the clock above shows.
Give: 12:07
